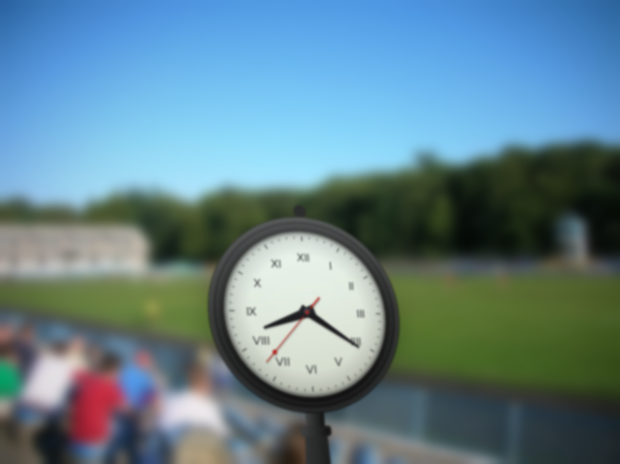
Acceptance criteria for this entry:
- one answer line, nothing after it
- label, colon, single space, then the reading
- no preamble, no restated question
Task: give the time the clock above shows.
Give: 8:20:37
